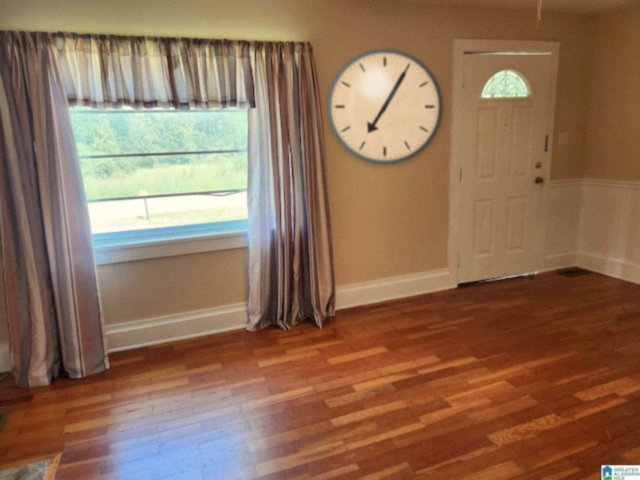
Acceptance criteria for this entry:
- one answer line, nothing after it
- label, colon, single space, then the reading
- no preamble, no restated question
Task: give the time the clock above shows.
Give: 7:05
